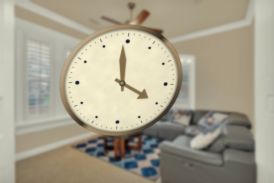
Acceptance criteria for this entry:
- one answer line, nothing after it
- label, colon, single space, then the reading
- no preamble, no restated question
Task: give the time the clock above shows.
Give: 3:59
